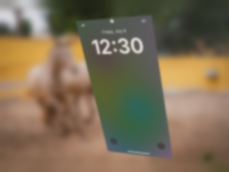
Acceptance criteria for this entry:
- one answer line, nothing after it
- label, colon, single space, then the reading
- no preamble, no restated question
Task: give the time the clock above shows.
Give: 12:30
